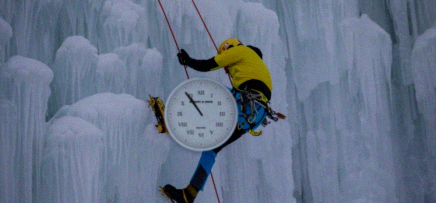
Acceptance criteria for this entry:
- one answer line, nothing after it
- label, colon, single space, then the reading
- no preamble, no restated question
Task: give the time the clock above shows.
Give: 10:54
